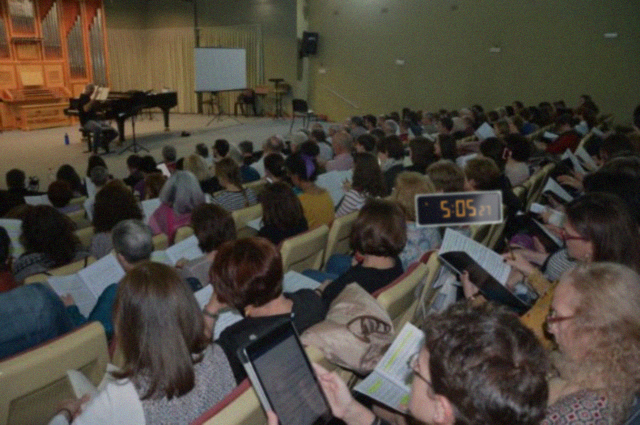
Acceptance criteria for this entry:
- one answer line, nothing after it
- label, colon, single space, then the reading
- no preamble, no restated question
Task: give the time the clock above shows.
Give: 5:05
